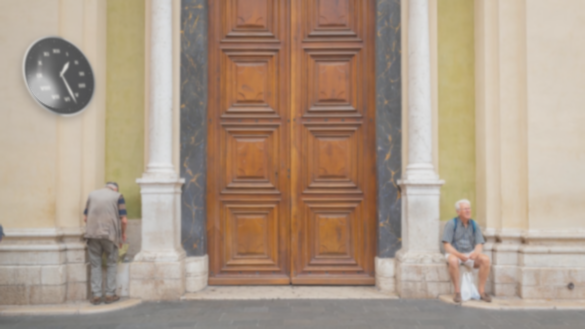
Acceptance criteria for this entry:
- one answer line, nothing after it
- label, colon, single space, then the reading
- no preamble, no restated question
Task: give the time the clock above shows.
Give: 1:27
